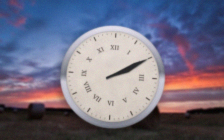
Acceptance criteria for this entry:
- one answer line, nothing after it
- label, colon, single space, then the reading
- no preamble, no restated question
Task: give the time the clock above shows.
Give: 2:10
